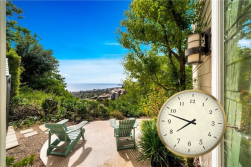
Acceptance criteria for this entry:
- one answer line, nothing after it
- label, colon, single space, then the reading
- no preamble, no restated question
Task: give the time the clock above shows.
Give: 7:48
